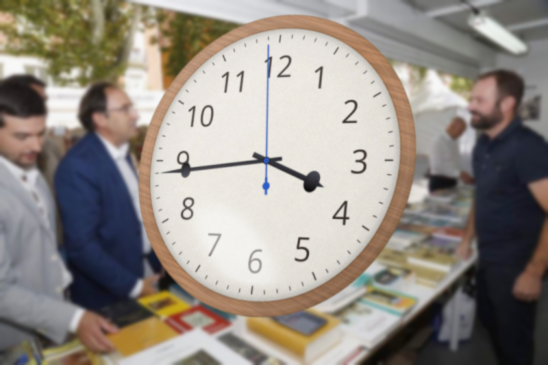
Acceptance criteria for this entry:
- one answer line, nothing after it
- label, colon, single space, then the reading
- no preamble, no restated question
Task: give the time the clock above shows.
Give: 3:43:59
